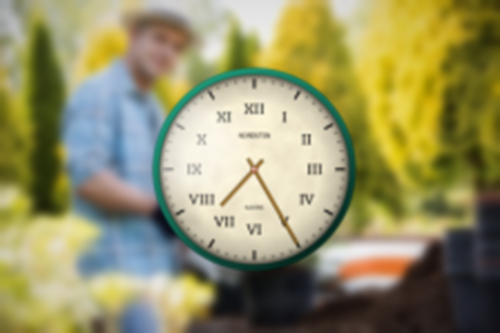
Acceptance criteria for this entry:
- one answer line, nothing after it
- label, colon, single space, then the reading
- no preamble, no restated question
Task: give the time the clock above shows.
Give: 7:25
